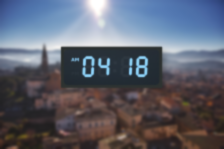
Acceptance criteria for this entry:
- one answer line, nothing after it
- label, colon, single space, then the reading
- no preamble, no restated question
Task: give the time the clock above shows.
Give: 4:18
